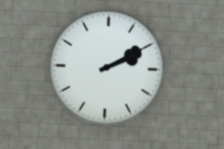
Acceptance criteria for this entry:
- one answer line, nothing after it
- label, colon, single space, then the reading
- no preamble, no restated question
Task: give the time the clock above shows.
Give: 2:10
